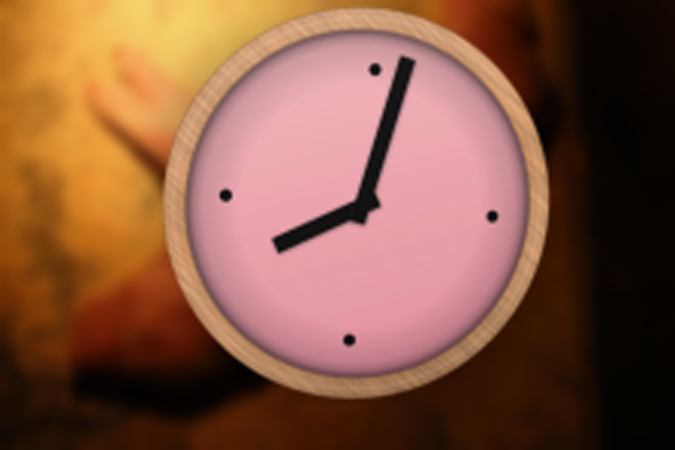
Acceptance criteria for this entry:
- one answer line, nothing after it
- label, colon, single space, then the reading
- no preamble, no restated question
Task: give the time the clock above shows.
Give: 8:02
